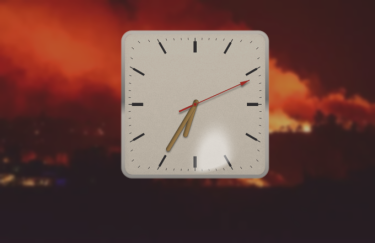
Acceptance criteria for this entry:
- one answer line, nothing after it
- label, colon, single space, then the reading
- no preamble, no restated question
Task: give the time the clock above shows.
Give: 6:35:11
